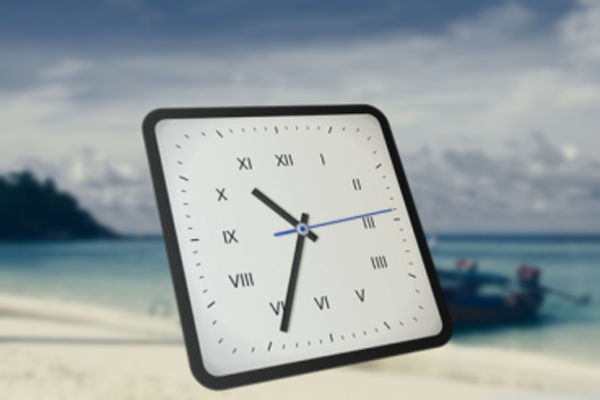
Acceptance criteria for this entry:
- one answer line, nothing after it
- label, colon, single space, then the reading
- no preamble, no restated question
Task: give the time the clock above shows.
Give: 10:34:14
